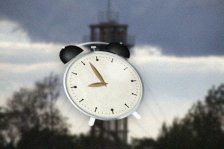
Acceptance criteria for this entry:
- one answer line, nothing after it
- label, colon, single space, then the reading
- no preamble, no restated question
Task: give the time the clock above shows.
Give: 8:57
